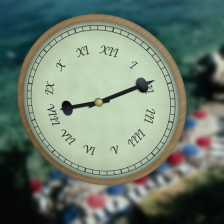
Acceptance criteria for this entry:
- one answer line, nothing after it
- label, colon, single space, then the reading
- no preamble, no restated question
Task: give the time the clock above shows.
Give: 8:09
